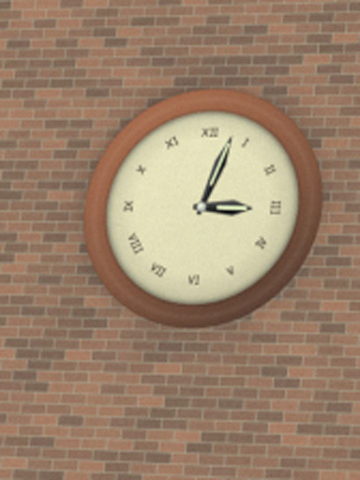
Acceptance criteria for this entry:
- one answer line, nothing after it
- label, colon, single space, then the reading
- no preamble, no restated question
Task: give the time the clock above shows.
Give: 3:03
